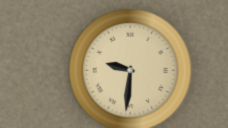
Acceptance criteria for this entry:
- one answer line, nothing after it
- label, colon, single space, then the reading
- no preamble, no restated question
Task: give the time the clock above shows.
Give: 9:31
